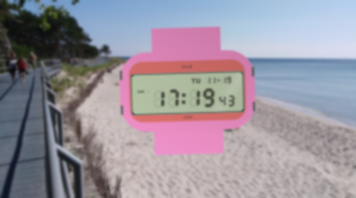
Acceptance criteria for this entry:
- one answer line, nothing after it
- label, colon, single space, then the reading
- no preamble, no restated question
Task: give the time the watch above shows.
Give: 17:19:43
